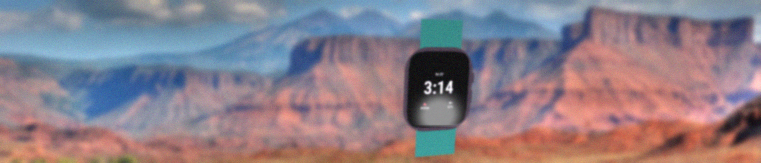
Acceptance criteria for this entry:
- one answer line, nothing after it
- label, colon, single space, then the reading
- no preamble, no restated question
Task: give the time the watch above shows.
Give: 3:14
